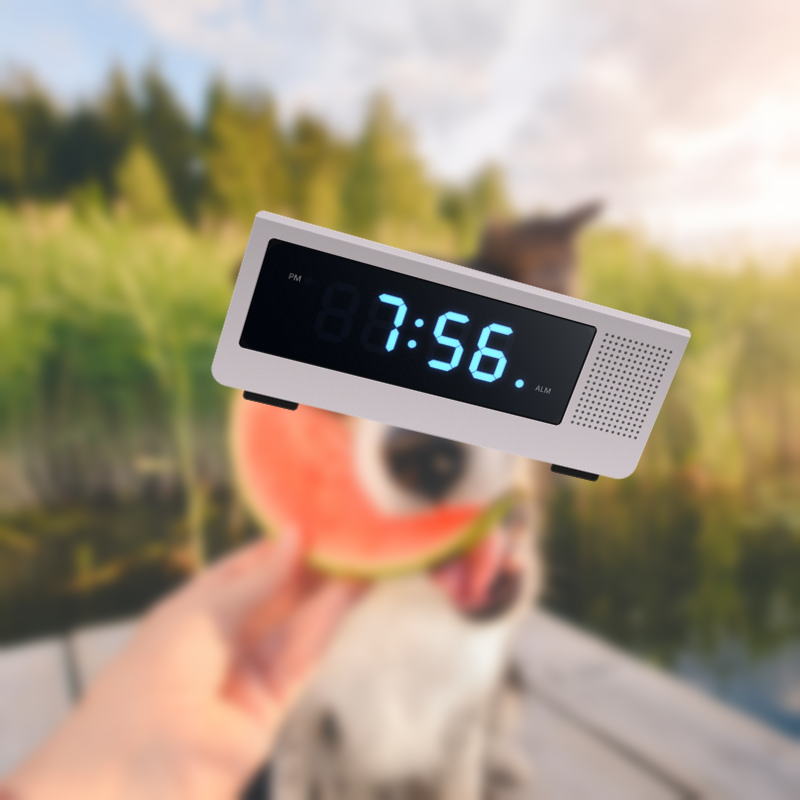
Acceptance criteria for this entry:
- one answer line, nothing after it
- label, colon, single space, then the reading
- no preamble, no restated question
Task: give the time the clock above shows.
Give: 7:56
